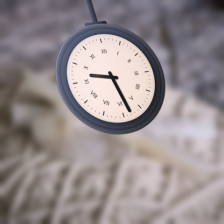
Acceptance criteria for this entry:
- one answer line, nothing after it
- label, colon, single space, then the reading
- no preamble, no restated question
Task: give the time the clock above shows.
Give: 9:28
